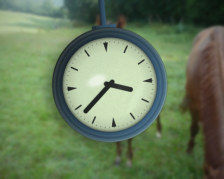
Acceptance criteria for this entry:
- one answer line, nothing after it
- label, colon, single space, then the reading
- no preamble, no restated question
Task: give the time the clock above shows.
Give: 3:38
